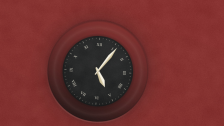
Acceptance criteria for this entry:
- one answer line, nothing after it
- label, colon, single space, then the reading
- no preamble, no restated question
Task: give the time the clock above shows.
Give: 5:06
